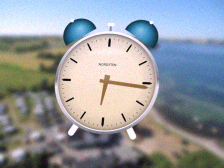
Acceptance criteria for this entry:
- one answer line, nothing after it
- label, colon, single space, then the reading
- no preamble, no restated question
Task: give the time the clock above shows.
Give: 6:16
